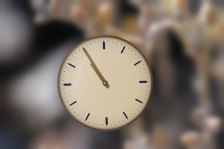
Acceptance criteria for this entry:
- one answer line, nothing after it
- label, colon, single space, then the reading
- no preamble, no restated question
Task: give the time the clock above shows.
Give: 10:55
